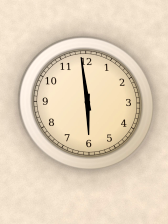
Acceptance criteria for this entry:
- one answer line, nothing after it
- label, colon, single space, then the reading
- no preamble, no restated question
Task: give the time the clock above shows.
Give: 5:59
